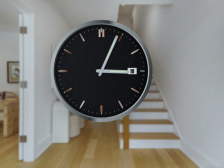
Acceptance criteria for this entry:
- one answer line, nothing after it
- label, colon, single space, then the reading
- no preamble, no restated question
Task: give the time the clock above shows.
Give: 3:04
